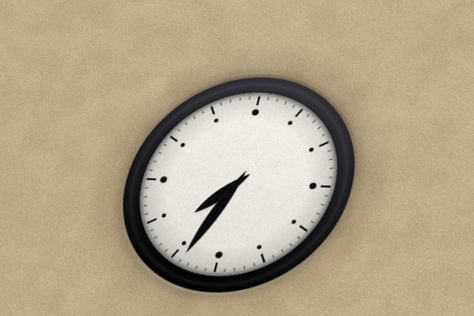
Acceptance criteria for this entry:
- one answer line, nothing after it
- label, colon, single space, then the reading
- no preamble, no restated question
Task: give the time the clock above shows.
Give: 7:34
